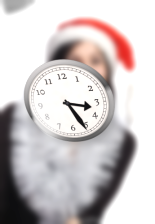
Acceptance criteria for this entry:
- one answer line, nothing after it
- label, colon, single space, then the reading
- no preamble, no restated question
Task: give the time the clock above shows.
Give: 3:26
